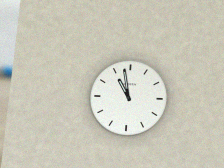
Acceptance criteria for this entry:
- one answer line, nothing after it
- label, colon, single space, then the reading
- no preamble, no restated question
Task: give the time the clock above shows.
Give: 10:58
